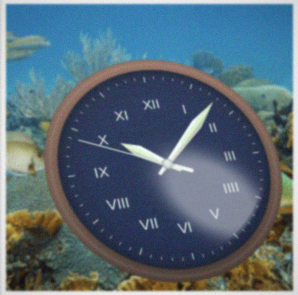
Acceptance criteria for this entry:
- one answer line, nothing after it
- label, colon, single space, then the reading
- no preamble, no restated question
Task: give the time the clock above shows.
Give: 10:07:49
